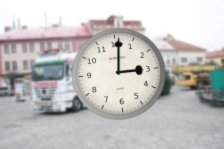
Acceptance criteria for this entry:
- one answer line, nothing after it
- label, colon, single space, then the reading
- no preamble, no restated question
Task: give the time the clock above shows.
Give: 3:01
